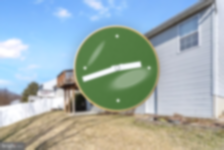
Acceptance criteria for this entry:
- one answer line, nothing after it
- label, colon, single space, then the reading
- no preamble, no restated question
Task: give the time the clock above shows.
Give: 2:42
